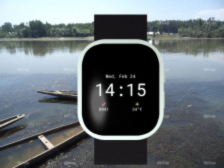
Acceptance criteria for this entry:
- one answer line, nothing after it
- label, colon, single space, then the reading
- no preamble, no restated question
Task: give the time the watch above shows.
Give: 14:15
